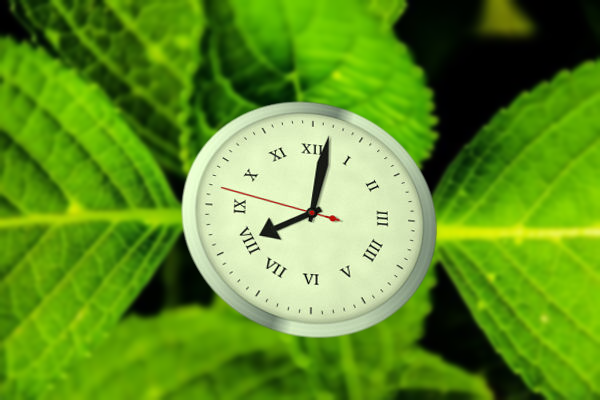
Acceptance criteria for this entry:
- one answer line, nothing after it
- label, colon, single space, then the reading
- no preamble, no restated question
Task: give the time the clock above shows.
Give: 8:01:47
